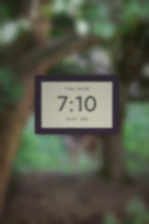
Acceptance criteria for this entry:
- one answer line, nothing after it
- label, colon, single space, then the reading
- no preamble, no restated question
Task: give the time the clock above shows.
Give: 7:10
